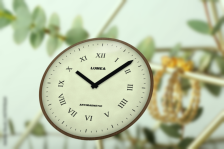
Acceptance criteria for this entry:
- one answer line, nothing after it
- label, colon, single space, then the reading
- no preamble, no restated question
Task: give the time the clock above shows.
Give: 10:08
